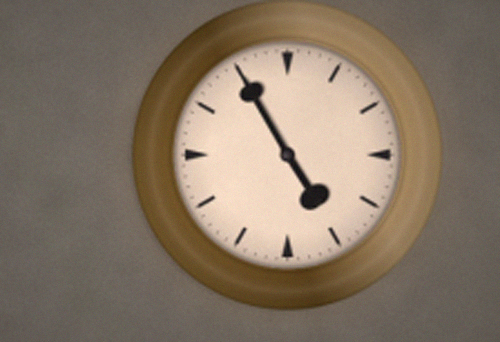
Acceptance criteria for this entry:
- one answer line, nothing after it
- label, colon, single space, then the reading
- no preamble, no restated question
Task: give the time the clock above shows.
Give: 4:55
